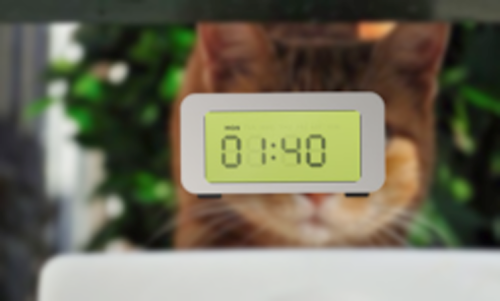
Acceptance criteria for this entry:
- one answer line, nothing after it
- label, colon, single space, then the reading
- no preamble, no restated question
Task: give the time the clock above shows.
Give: 1:40
